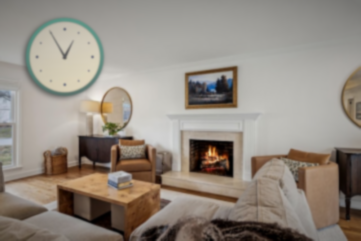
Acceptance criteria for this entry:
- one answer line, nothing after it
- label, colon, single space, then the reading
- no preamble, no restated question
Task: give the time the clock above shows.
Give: 12:55
